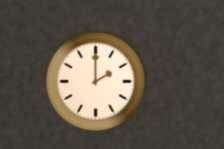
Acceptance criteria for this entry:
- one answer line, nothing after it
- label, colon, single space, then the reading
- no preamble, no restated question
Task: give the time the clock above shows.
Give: 2:00
